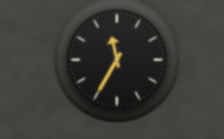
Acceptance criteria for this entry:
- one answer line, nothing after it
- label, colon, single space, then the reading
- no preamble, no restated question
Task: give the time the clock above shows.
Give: 11:35
